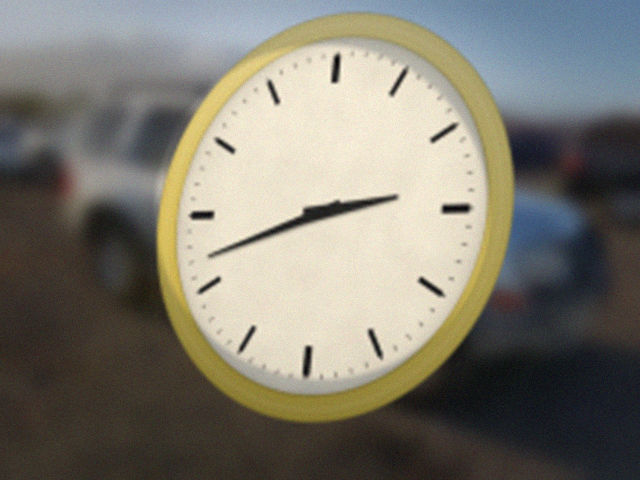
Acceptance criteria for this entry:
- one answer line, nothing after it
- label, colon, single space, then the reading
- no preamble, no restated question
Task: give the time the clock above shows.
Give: 2:42
